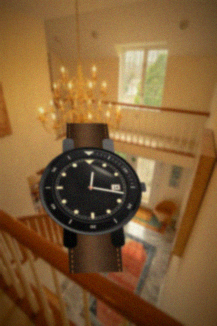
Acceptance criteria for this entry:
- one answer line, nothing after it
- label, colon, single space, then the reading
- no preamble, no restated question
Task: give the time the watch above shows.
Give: 12:17
